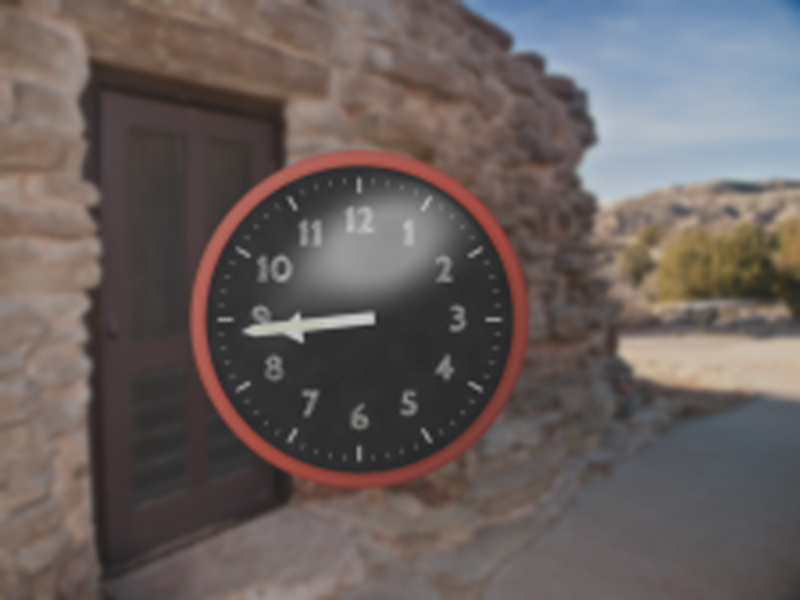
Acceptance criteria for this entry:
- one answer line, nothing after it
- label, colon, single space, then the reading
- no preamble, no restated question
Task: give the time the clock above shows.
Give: 8:44
